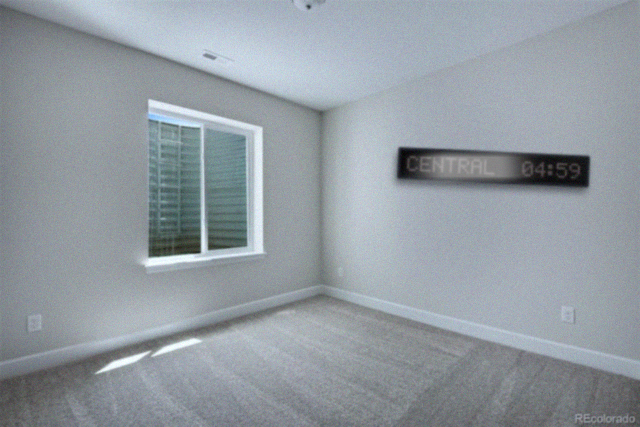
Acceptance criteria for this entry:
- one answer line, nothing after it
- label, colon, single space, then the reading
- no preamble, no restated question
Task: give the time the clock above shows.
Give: 4:59
